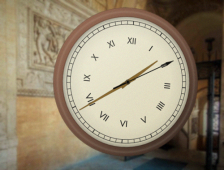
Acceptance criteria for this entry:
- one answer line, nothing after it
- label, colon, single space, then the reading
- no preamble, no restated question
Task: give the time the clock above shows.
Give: 1:39:10
